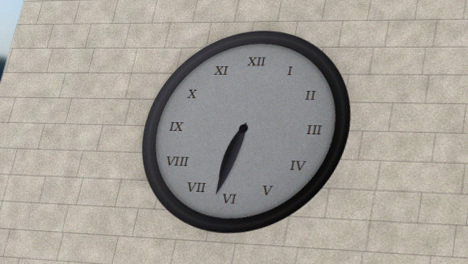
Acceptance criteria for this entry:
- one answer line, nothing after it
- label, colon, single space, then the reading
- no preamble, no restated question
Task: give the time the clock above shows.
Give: 6:32
